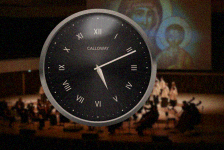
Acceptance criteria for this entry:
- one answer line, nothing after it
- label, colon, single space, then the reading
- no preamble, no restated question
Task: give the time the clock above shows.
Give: 5:11
